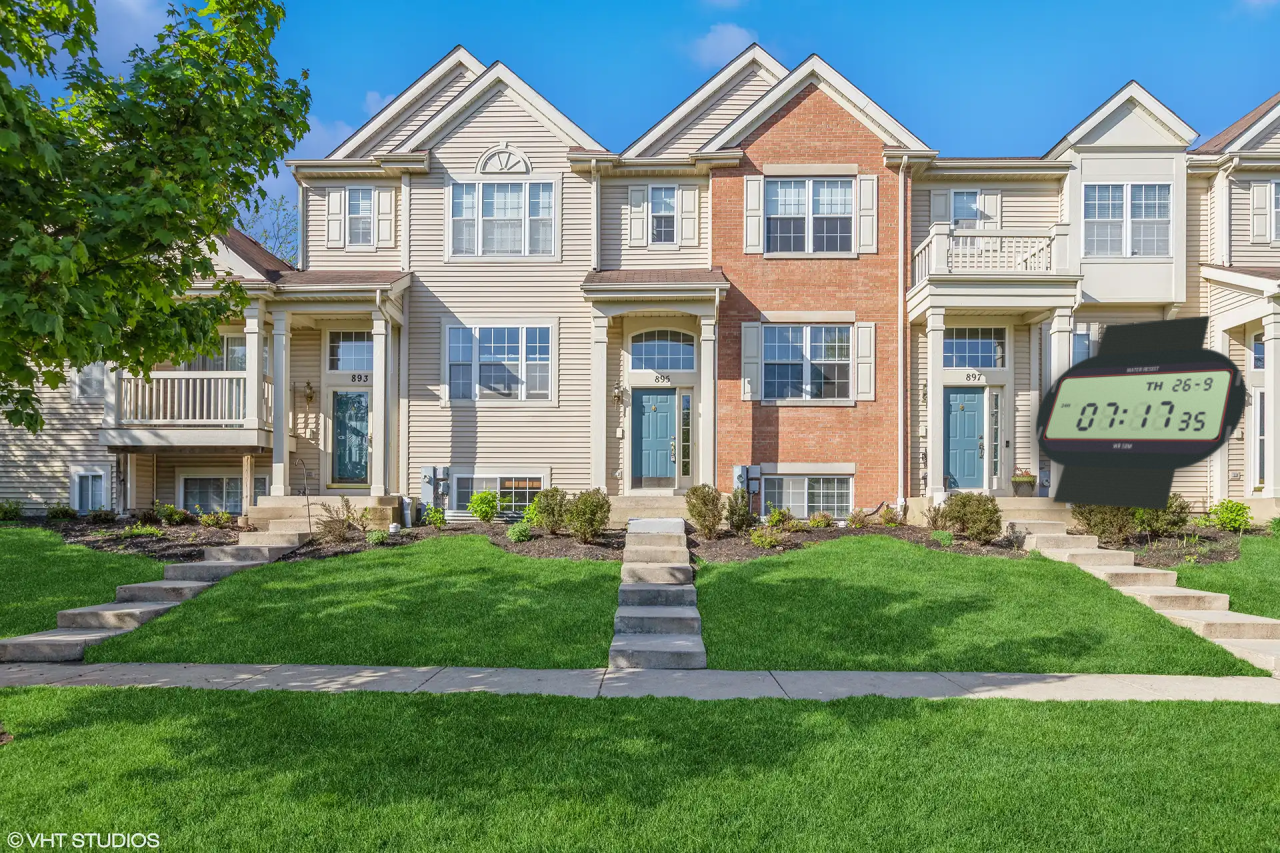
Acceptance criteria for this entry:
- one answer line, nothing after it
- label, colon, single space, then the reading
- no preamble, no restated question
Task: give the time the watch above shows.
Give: 7:17:35
